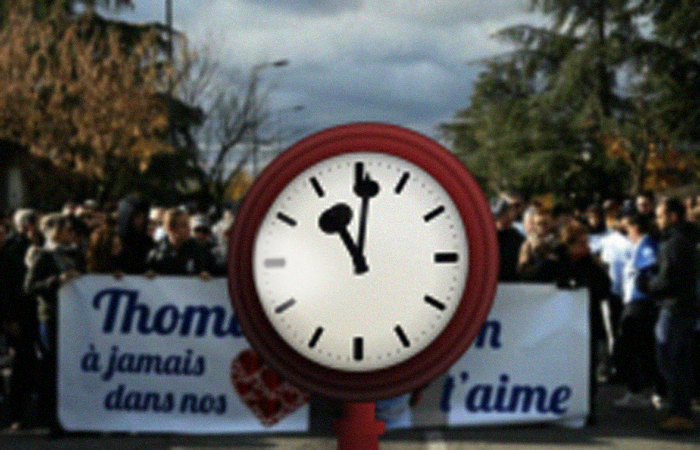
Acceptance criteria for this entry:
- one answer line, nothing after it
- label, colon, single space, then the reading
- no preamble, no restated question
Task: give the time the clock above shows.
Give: 11:01
